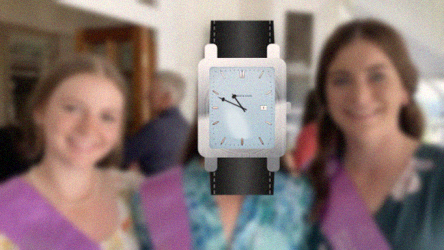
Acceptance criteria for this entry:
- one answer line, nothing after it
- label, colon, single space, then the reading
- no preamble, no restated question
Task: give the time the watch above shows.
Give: 10:49
